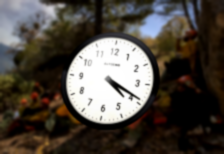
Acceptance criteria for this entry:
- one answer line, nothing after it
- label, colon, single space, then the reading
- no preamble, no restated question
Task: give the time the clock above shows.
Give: 4:19
